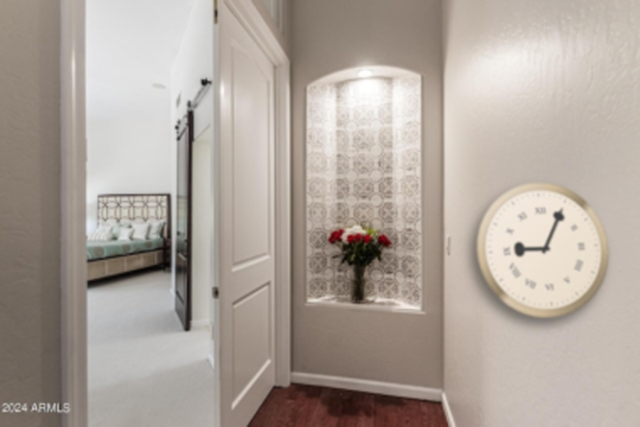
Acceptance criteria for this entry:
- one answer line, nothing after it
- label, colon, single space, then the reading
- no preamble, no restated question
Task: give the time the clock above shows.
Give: 9:05
